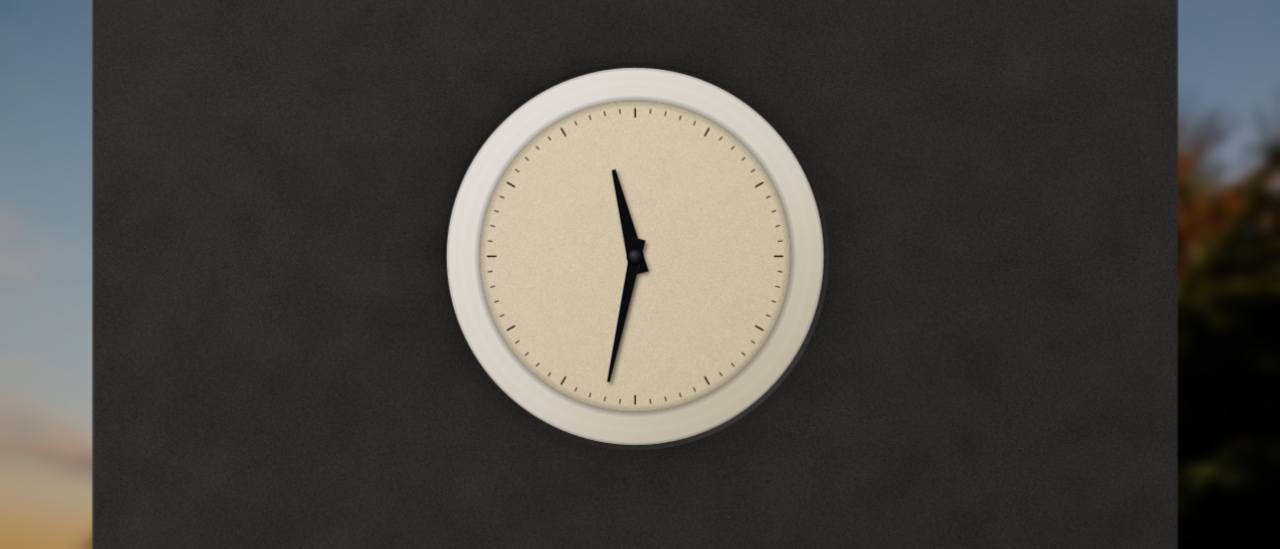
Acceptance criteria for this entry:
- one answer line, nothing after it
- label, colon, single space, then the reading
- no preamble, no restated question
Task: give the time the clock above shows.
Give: 11:32
